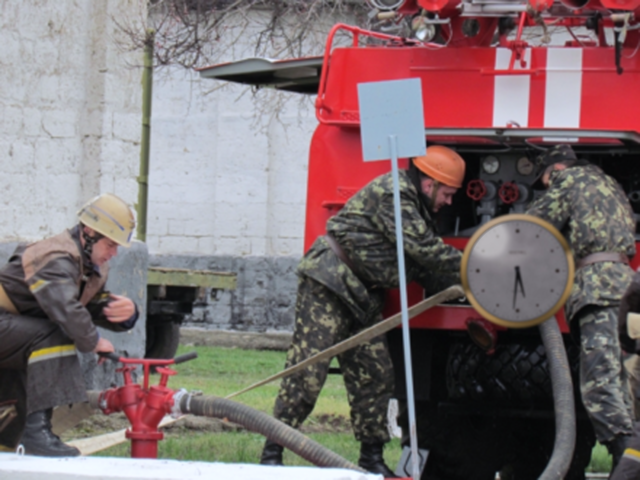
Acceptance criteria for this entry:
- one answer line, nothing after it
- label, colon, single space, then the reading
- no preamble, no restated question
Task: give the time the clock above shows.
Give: 5:31
